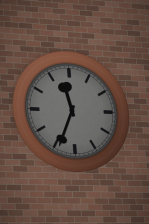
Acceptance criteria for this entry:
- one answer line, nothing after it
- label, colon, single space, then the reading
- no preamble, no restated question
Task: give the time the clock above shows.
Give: 11:34
